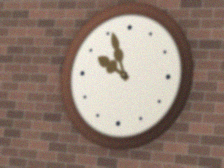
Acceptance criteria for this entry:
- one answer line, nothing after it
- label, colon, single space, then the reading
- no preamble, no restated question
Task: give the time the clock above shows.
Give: 9:56
